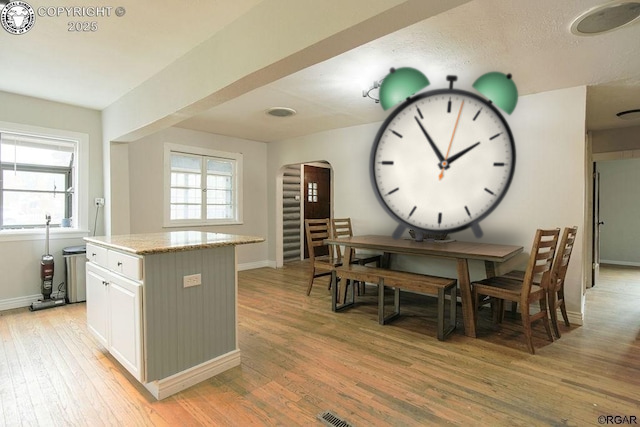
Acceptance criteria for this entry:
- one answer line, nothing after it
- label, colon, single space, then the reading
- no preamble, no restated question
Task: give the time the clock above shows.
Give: 1:54:02
